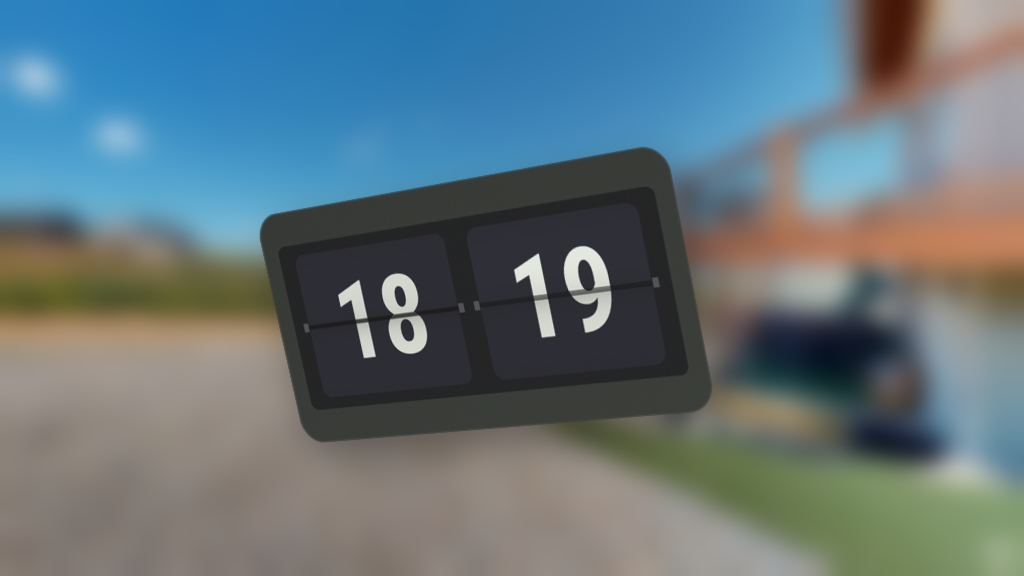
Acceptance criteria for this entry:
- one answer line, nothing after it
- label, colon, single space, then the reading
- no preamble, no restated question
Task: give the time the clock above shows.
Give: 18:19
